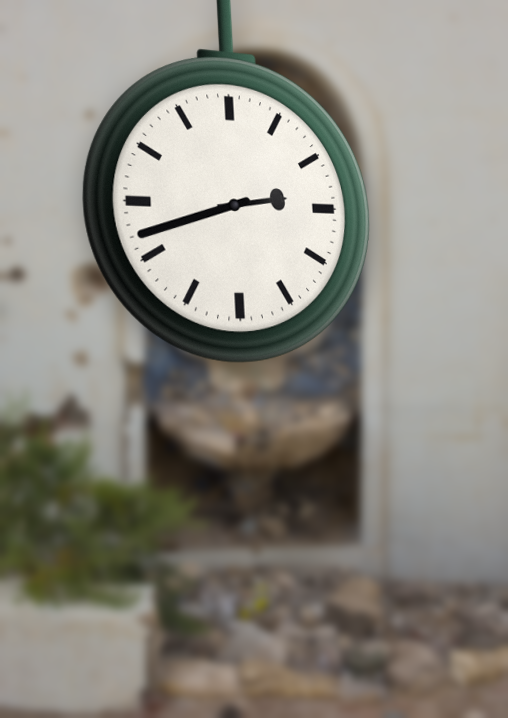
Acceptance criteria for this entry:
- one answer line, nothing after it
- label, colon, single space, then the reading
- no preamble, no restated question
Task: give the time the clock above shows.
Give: 2:42
